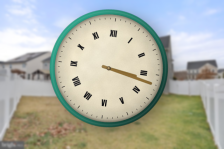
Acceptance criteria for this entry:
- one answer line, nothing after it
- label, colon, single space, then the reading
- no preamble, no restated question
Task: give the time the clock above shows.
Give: 3:17
